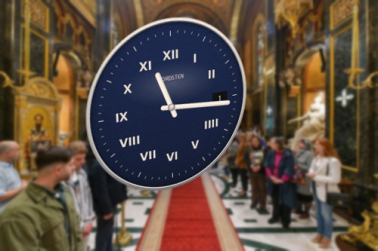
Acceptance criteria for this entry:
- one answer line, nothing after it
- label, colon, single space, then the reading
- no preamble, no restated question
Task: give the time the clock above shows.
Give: 11:16
